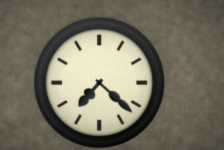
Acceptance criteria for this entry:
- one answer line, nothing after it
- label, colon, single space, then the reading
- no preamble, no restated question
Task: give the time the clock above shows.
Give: 7:22
